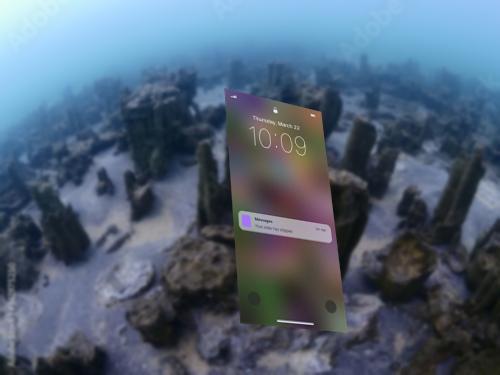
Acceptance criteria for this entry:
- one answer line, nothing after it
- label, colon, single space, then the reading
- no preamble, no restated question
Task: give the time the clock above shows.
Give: 10:09
